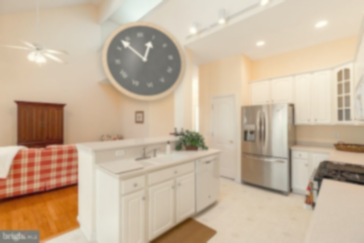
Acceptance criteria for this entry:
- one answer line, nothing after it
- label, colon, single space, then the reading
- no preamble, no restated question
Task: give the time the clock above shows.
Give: 12:53
